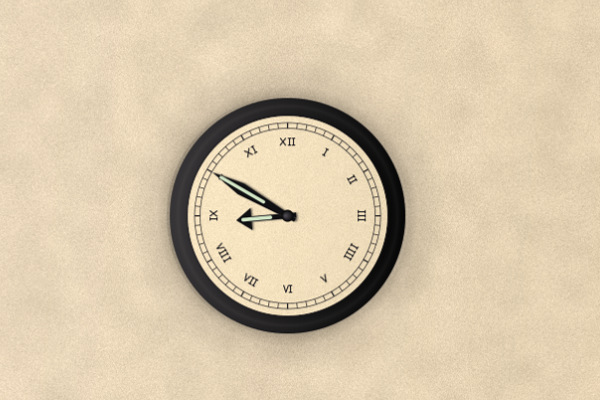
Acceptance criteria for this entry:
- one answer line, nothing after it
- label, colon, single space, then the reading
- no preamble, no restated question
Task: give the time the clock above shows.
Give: 8:50
